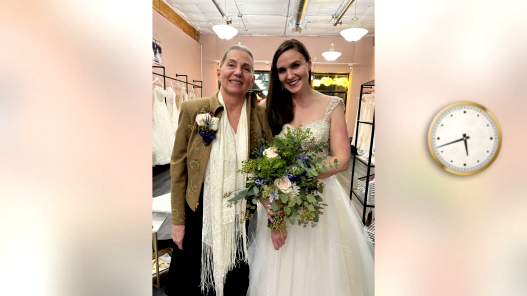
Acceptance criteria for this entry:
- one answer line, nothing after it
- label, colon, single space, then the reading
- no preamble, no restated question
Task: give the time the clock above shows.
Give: 5:42
